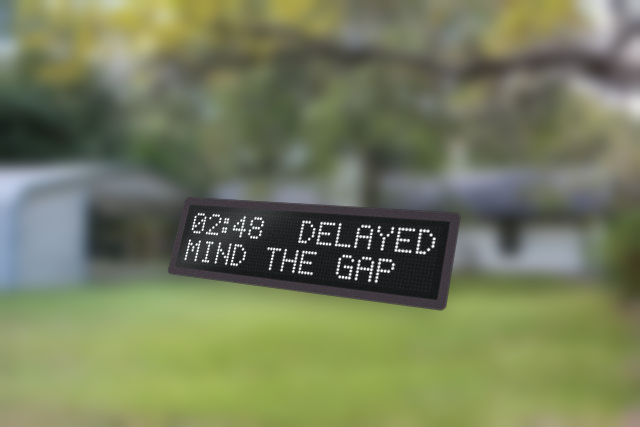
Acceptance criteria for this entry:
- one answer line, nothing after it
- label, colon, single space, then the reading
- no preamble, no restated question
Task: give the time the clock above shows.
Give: 2:48
